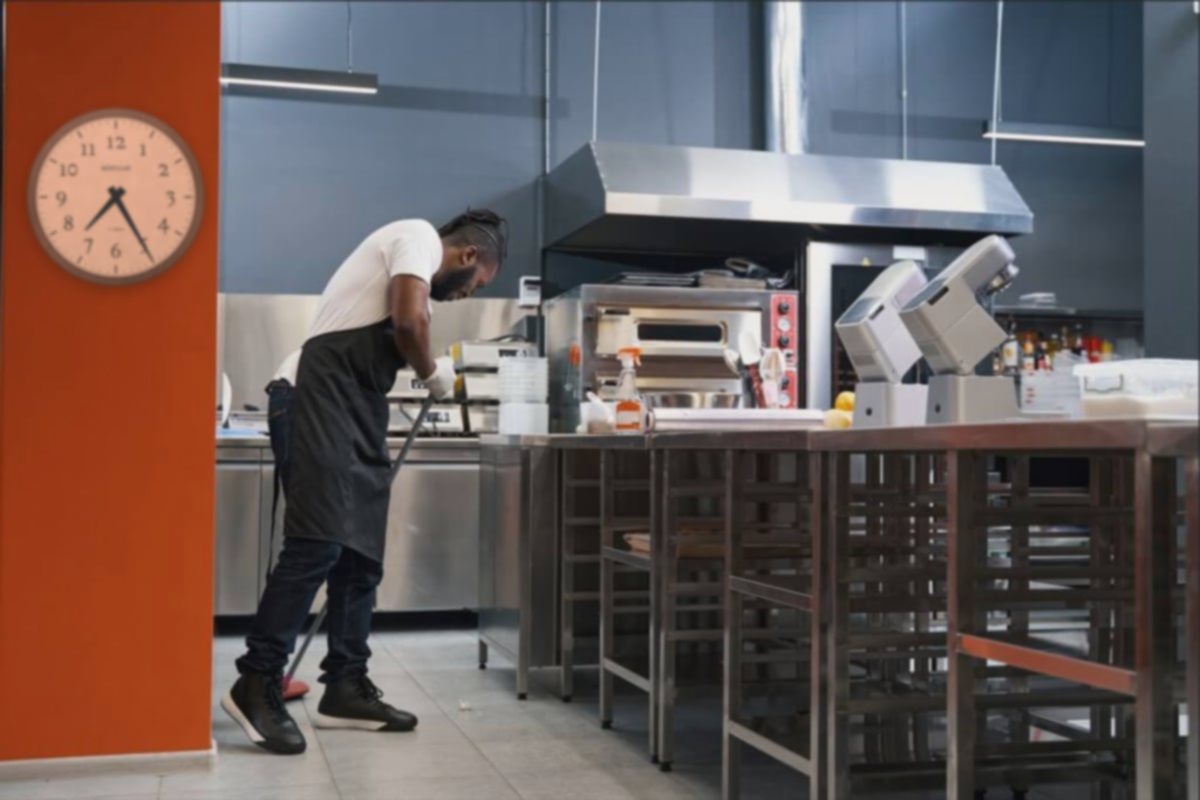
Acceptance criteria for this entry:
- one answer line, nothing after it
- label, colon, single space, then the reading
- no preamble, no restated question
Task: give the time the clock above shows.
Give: 7:25
